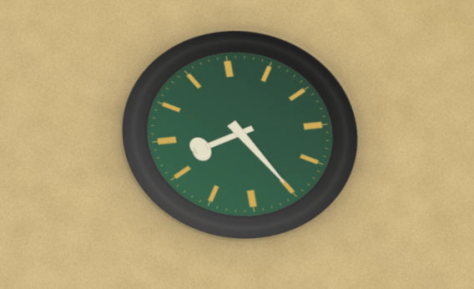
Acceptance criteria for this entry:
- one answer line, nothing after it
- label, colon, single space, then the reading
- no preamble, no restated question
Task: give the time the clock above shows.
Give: 8:25
